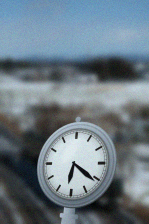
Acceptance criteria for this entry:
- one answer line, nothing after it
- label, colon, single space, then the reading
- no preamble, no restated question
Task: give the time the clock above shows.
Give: 6:21
